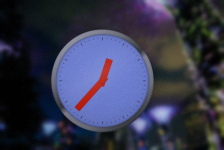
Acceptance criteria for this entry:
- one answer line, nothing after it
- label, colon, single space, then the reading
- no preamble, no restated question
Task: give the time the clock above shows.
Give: 12:37
